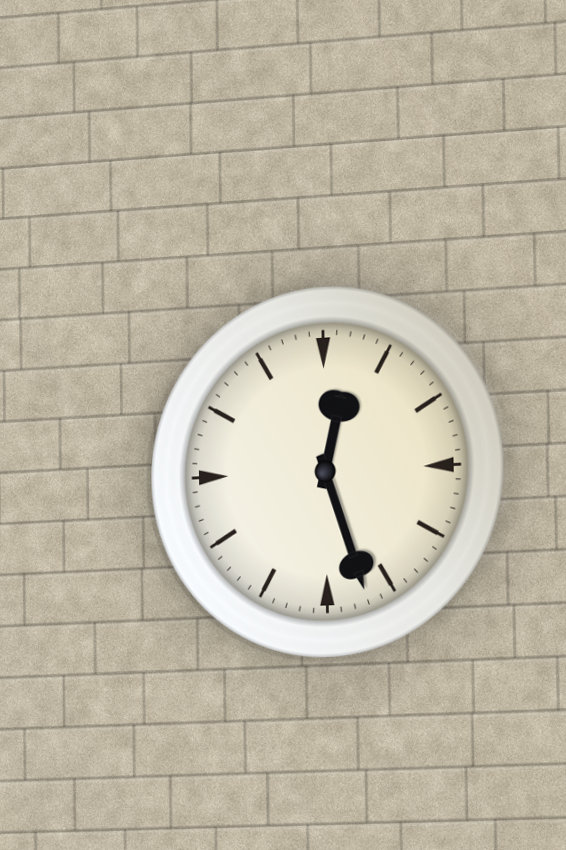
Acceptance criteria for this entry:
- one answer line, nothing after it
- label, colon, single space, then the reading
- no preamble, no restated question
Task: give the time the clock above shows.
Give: 12:27
